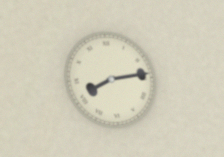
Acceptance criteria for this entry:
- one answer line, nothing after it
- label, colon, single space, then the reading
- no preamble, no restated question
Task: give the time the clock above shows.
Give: 8:14
